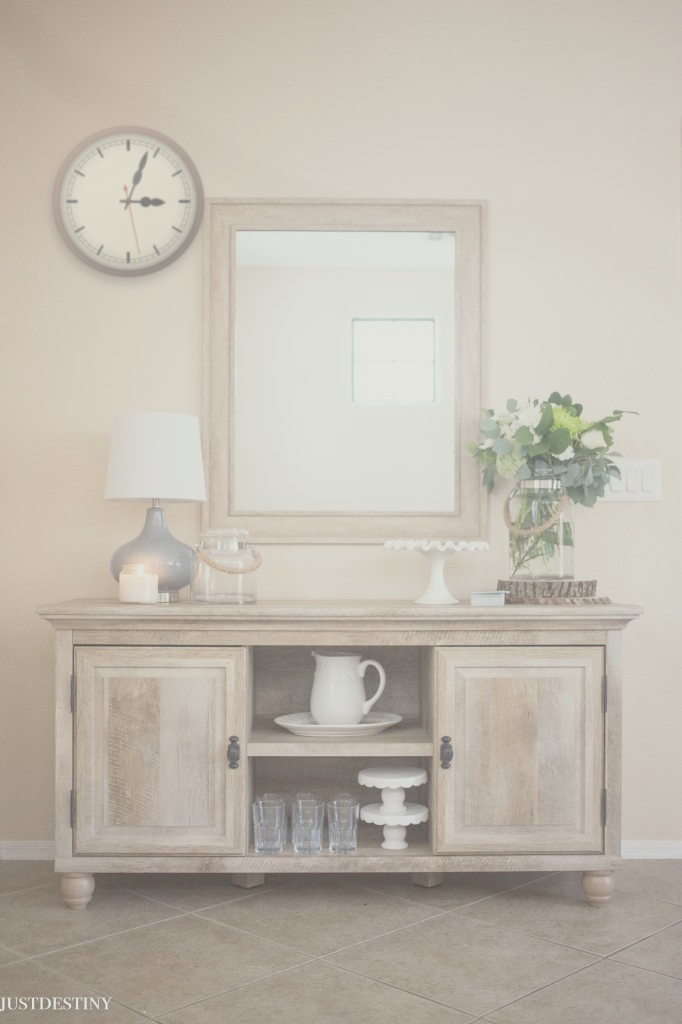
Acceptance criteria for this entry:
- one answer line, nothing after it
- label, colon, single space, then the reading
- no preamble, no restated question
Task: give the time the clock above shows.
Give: 3:03:28
